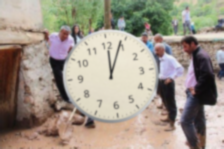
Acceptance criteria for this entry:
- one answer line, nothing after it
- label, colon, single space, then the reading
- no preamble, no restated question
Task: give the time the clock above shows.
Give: 12:04
